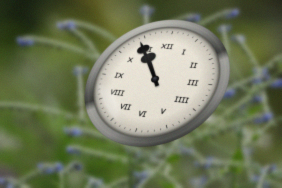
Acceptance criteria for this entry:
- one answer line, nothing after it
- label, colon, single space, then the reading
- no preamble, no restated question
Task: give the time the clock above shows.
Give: 10:54
